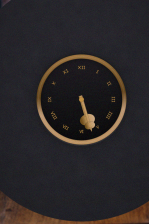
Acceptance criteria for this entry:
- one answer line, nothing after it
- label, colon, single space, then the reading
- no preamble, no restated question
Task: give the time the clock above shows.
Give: 5:27
